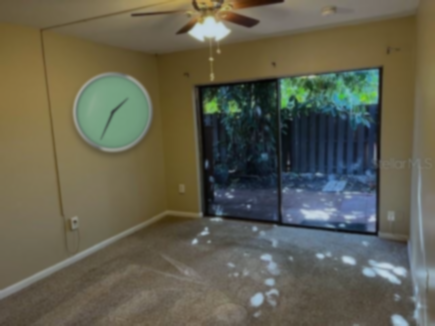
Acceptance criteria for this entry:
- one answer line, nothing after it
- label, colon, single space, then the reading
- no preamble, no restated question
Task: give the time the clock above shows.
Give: 1:34
